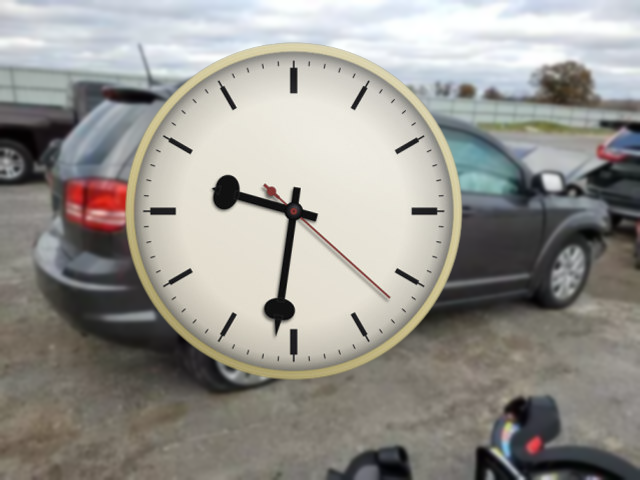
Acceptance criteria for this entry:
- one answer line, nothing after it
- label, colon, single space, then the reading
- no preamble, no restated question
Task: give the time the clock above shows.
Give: 9:31:22
